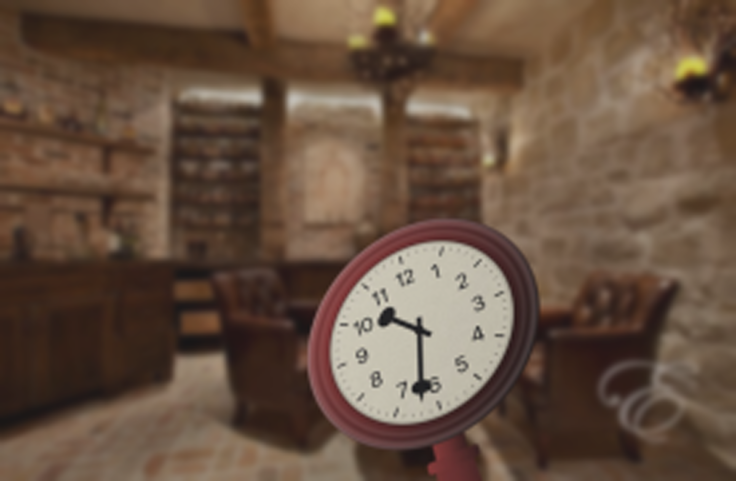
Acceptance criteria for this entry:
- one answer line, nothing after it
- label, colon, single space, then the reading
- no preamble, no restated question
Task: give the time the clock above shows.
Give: 10:32
